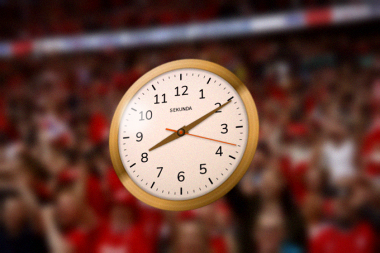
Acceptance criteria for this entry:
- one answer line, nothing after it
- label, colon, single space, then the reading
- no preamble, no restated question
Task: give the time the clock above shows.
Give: 8:10:18
